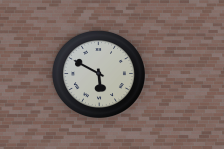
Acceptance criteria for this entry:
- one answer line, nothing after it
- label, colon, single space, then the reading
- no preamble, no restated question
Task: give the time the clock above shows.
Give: 5:50
